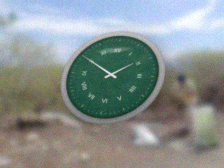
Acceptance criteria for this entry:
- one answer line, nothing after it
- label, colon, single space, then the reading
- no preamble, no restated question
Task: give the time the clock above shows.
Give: 1:50
